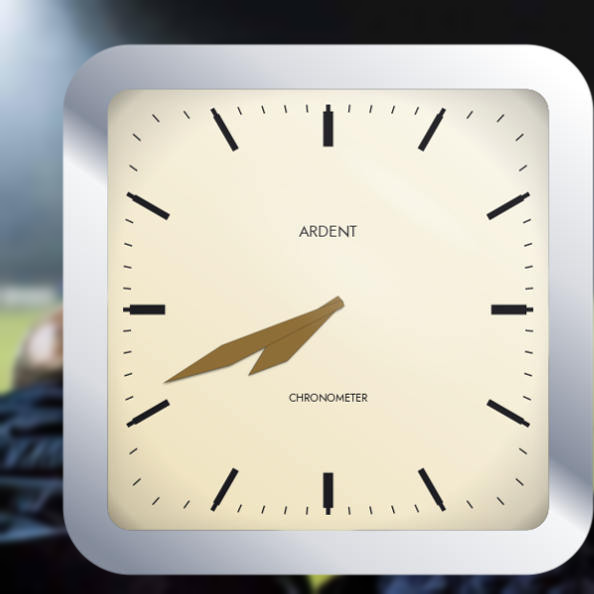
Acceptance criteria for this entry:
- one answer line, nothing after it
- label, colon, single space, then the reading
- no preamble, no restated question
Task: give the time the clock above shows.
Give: 7:41
